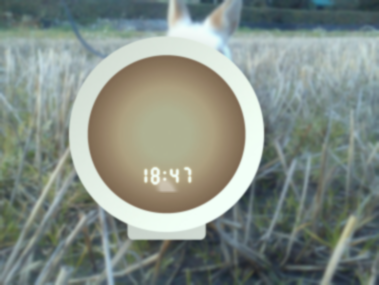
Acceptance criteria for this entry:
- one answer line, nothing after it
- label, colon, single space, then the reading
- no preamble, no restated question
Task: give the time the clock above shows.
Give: 18:47
